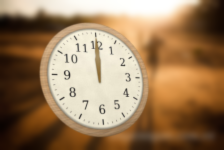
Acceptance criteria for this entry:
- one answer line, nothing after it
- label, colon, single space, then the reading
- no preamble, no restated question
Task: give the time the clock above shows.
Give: 12:00
